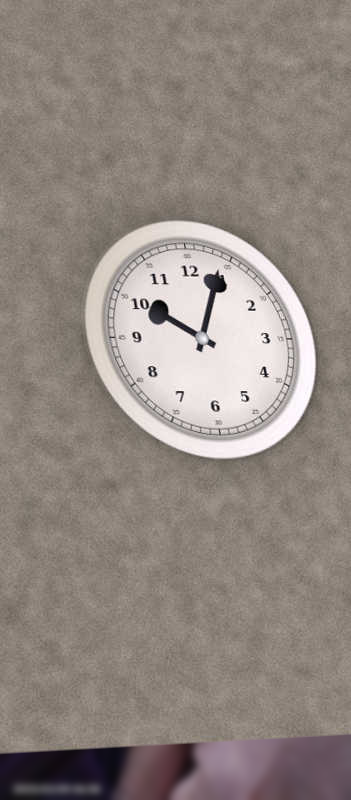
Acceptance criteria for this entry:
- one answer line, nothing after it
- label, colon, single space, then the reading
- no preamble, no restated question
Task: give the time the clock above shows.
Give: 10:04
